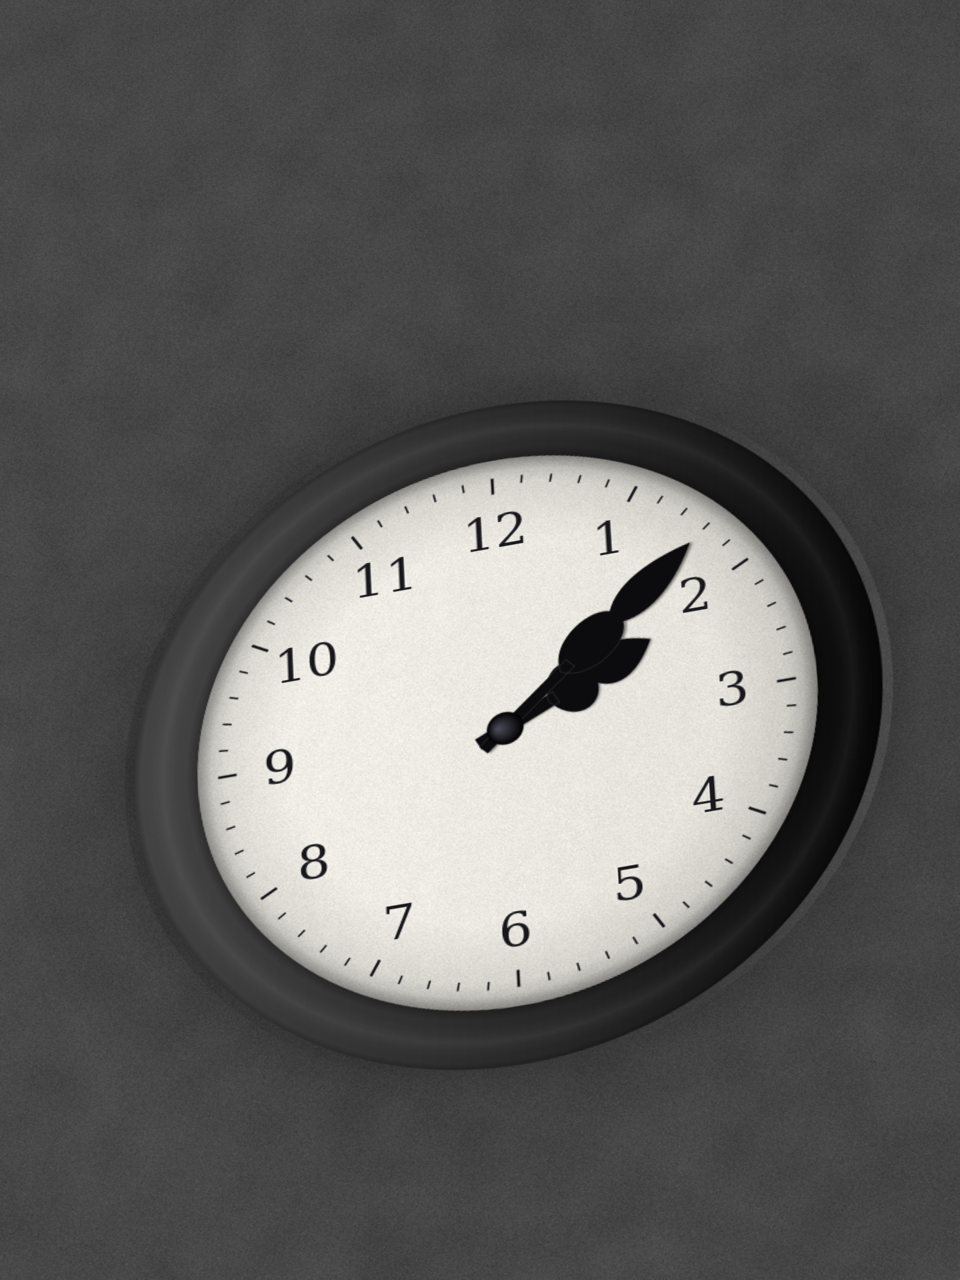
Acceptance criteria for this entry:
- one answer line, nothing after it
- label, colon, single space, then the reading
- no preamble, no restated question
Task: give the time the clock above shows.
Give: 2:08
